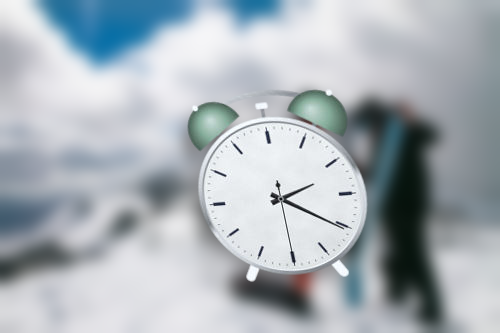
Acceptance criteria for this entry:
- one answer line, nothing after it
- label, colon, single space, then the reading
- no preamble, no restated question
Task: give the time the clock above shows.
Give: 2:20:30
